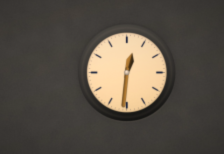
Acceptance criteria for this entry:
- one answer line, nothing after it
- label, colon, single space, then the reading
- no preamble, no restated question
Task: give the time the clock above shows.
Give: 12:31
